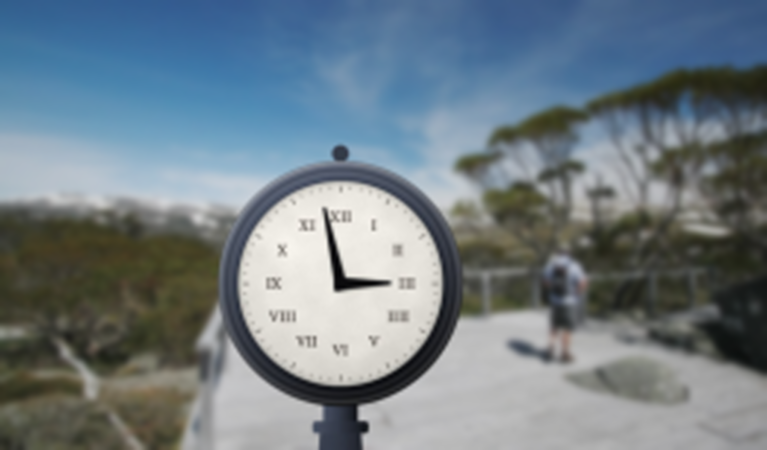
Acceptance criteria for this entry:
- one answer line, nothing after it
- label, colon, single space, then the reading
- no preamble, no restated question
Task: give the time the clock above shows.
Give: 2:58
